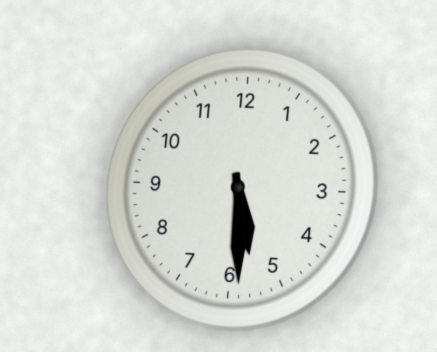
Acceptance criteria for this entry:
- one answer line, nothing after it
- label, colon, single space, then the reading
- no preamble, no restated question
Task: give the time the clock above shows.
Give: 5:29
